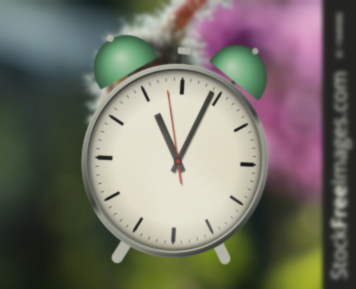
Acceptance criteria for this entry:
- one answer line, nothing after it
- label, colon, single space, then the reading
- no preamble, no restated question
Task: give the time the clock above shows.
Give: 11:03:58
